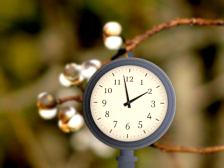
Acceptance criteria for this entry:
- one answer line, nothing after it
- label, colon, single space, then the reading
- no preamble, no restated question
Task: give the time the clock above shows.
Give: 1:58
